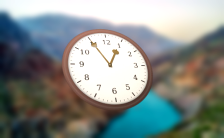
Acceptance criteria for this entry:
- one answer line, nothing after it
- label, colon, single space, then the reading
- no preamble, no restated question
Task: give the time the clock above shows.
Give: 12:55
